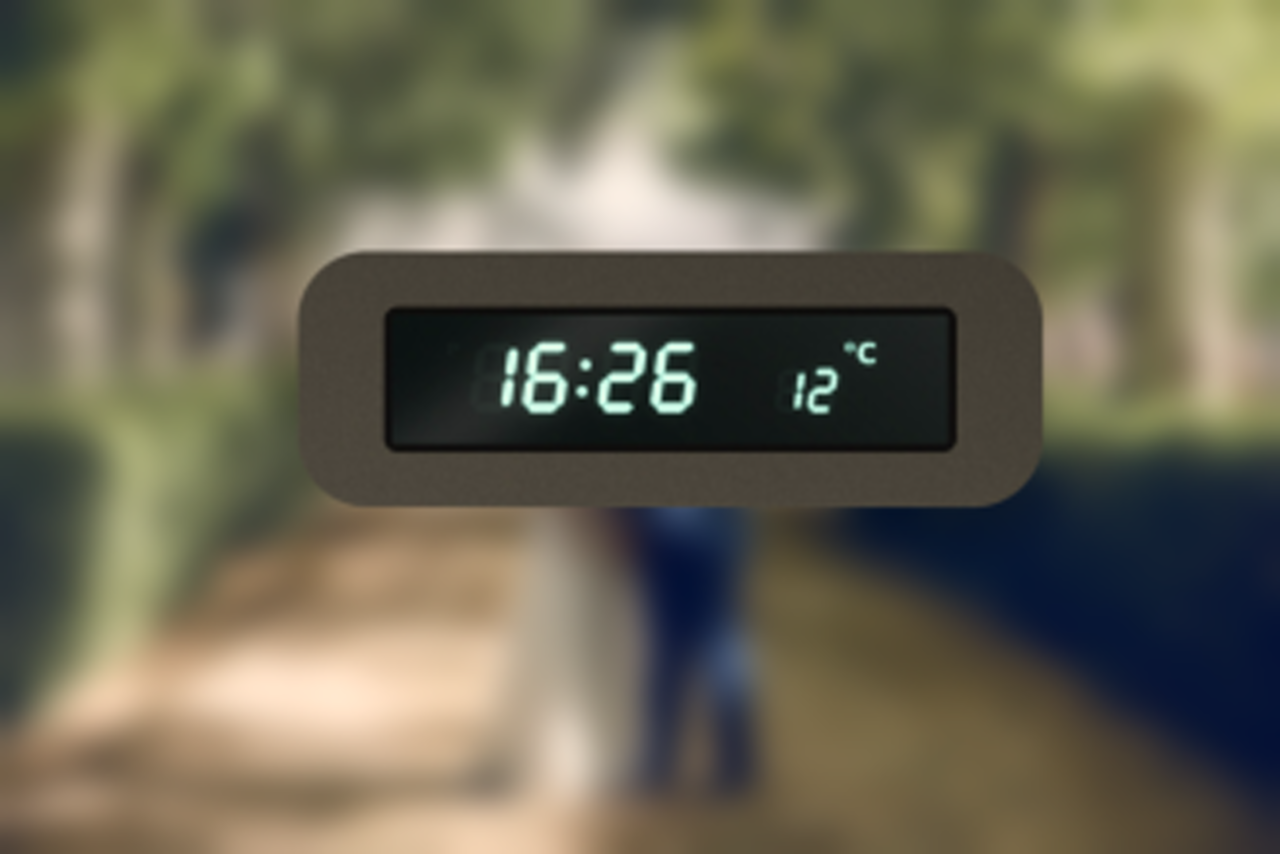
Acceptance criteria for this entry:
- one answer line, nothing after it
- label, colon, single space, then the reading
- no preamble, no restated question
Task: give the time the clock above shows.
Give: 16:26
